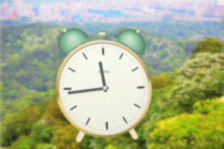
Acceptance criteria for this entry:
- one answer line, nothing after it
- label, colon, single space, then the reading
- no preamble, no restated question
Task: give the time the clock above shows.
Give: 11:44
